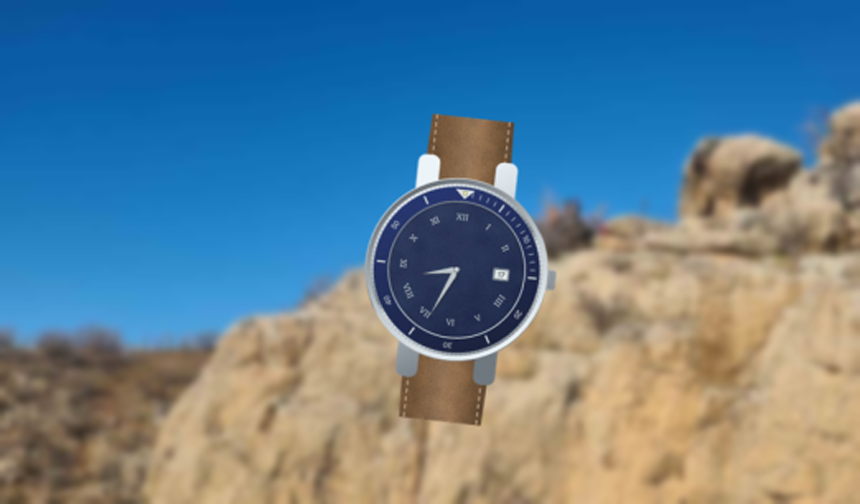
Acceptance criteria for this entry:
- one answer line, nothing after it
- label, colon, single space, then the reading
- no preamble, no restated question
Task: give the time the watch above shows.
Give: 8:34
